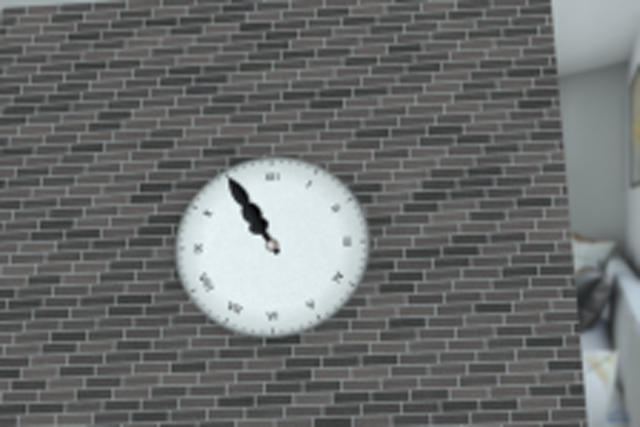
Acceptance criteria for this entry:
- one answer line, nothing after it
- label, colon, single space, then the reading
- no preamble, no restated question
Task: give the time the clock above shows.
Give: 10:55
